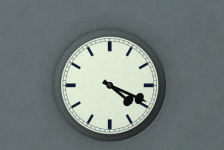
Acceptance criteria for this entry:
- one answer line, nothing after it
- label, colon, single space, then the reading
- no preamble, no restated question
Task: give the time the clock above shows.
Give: 4:19
